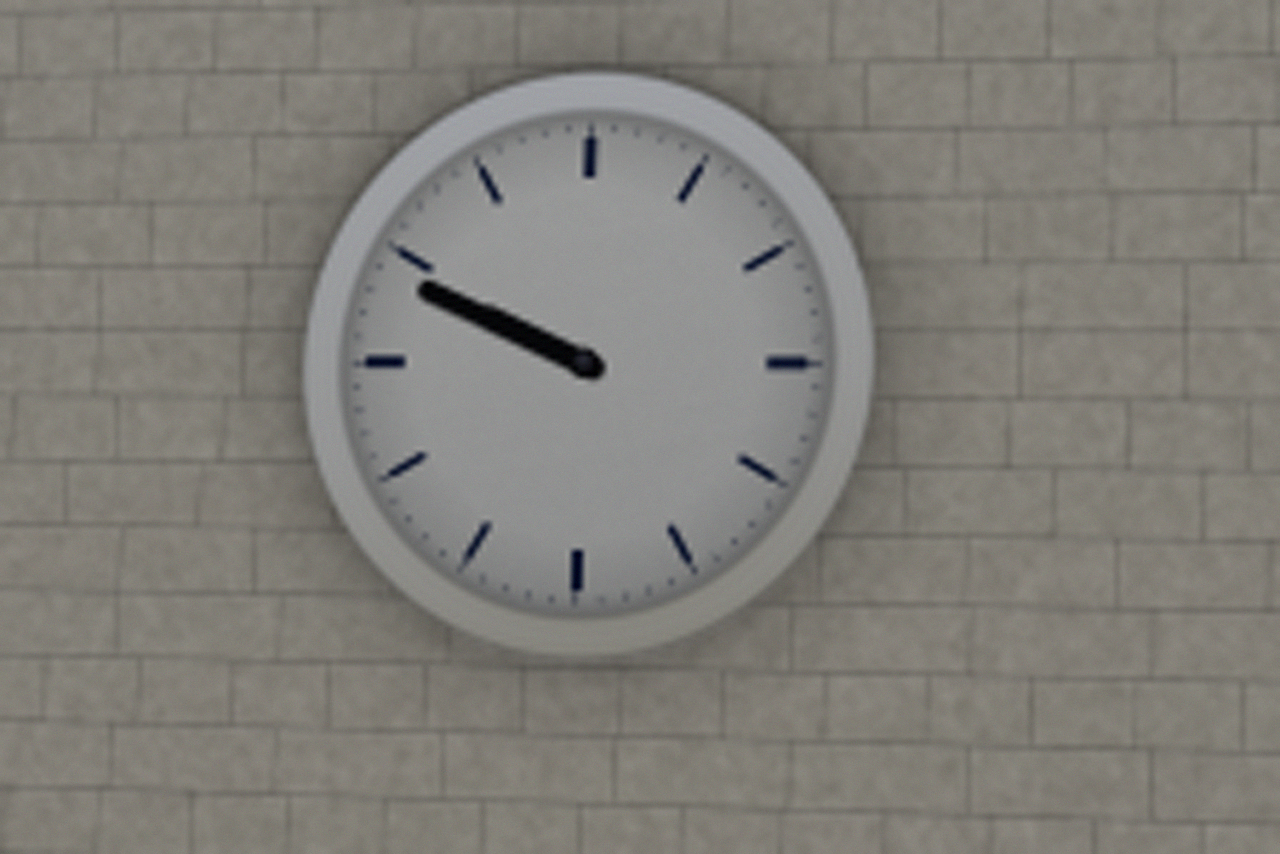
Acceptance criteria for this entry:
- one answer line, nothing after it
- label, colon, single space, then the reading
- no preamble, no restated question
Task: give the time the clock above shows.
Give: 9:49
